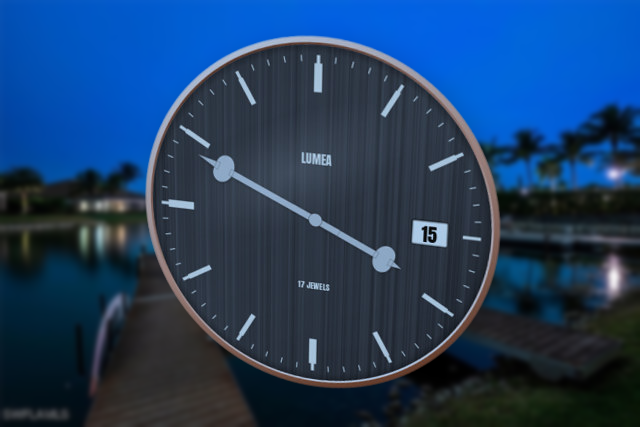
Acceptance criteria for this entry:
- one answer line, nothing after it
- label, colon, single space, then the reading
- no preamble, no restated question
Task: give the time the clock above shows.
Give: 3:49
